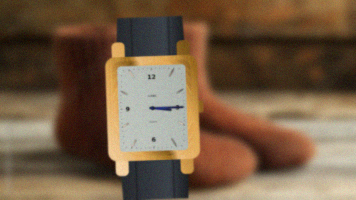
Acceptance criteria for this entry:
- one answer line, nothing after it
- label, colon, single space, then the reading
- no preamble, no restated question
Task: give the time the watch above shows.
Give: 3:15
